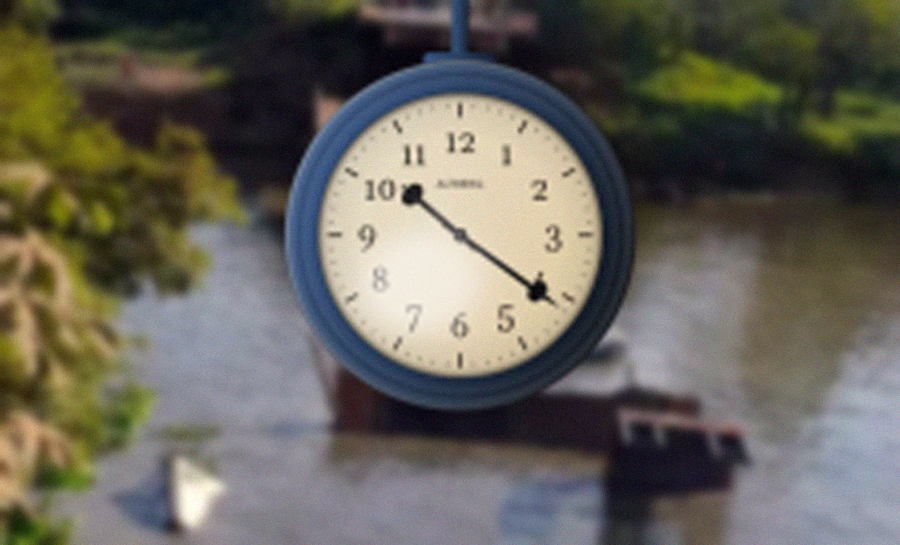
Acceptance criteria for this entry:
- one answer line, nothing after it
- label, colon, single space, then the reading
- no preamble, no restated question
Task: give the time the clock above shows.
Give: 10:21
